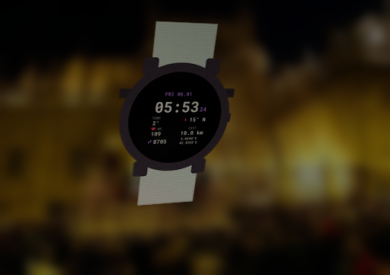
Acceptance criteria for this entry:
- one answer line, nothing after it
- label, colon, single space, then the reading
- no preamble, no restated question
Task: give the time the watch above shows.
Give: 5:53
